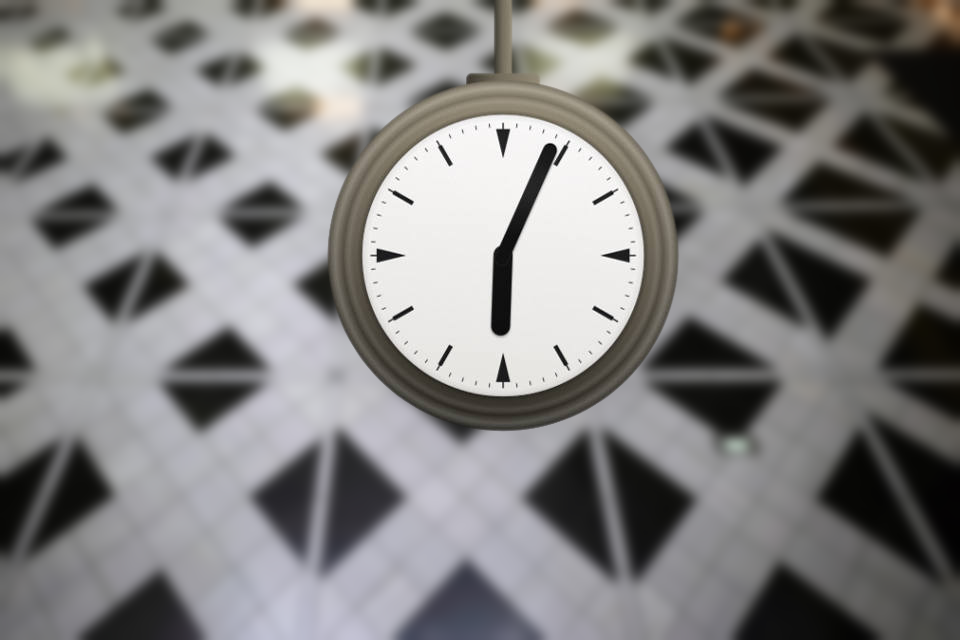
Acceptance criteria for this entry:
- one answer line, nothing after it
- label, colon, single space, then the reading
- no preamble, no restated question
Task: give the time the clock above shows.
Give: 6:04
